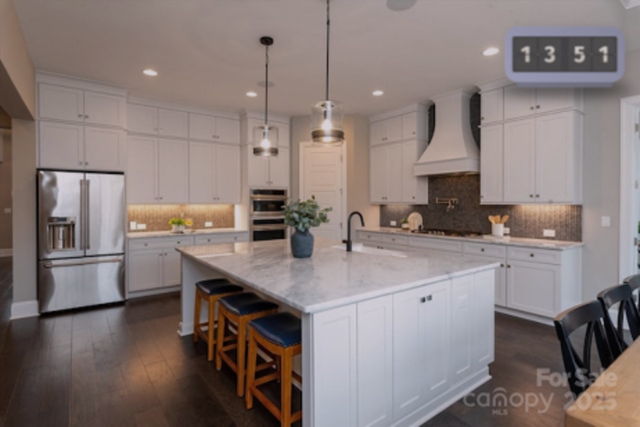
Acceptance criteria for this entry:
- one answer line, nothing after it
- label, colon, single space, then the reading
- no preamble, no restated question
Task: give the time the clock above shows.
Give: 13:51
